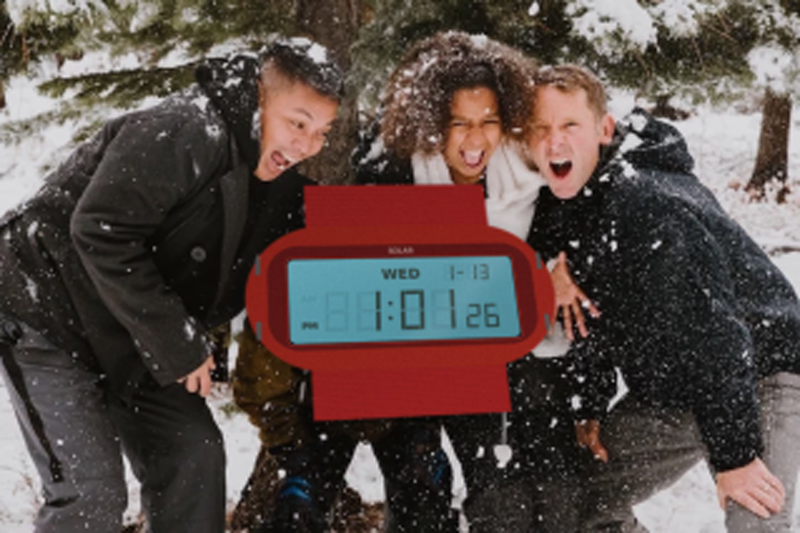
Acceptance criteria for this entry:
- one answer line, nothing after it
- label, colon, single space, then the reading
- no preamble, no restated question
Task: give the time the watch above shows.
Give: 1:01:26
